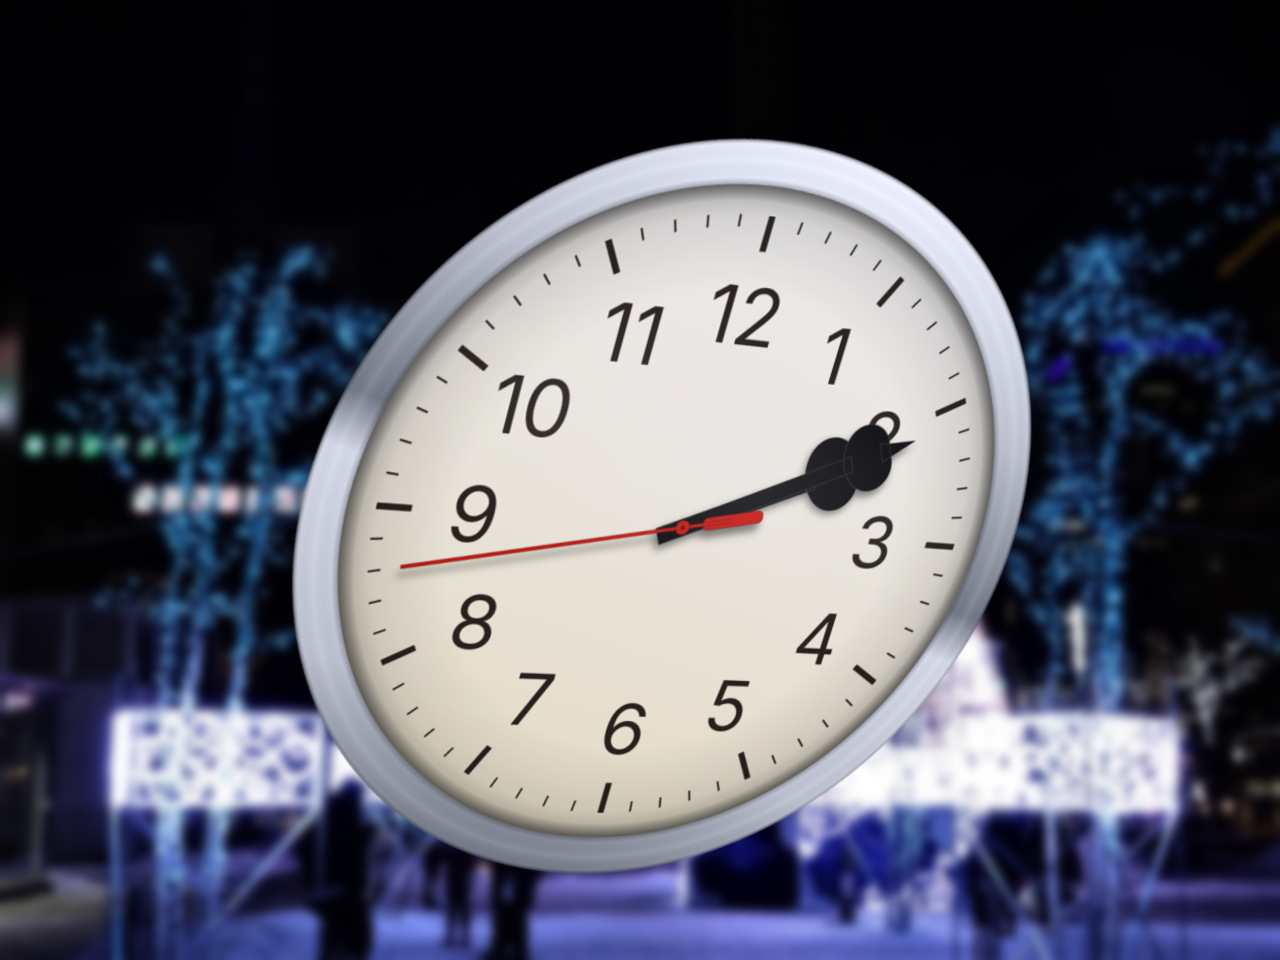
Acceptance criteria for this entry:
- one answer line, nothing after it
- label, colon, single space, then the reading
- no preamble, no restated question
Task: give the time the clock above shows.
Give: 2:10:43
